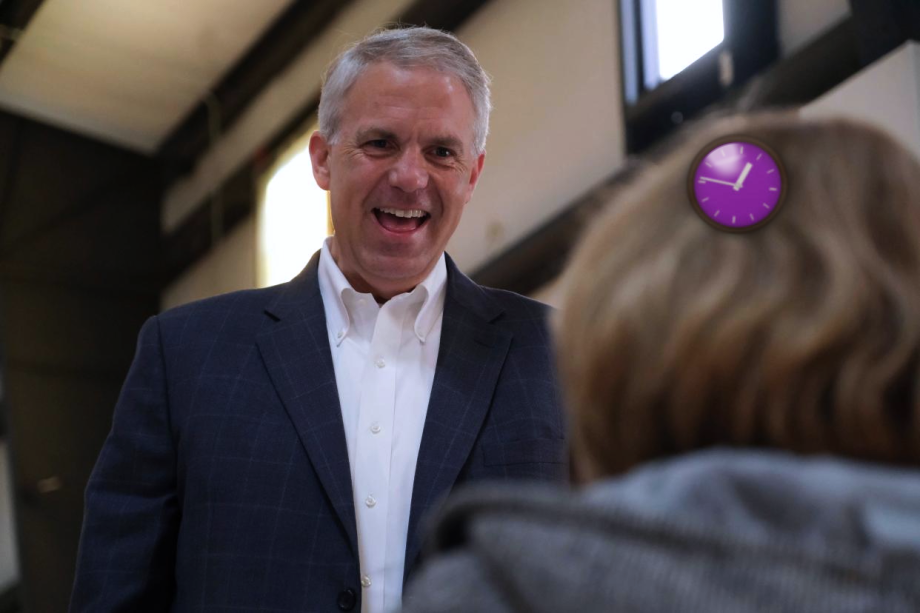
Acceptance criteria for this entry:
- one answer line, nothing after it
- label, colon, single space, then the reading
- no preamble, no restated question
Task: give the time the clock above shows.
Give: 12:46
